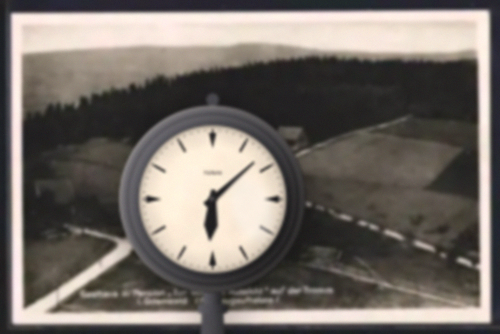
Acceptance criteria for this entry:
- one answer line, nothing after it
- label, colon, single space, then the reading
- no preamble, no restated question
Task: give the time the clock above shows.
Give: 6:08
